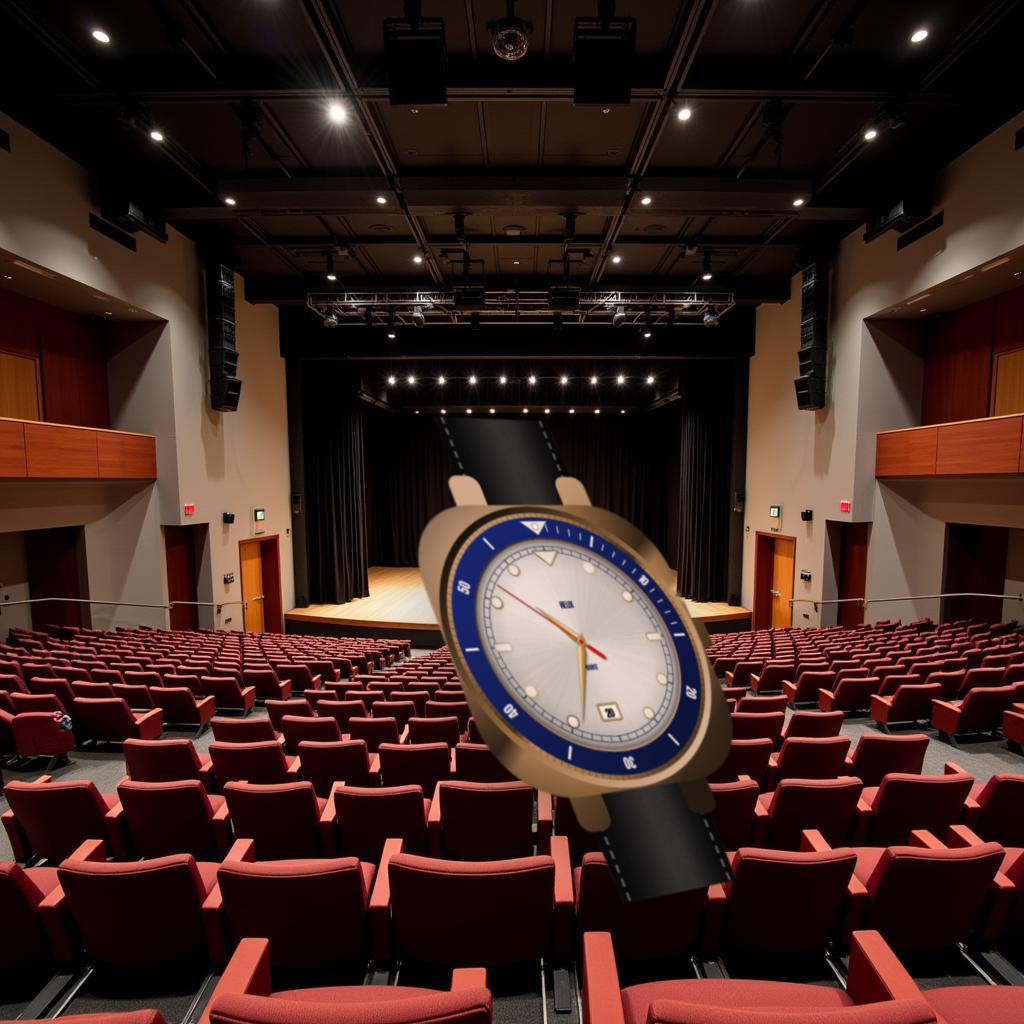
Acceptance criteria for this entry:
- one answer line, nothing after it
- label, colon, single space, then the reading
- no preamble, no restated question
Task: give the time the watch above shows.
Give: 10:33:52
